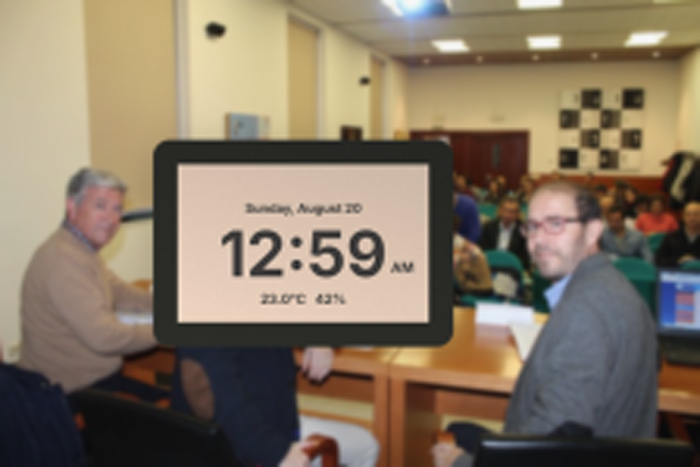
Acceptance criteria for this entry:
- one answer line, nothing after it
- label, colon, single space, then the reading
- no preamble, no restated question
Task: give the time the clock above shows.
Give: 12:59
